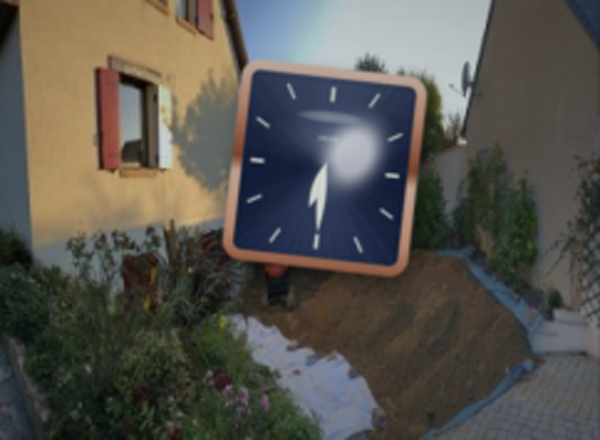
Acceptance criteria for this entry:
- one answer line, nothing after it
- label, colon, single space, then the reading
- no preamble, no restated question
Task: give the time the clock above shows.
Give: 6:30
